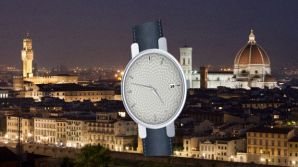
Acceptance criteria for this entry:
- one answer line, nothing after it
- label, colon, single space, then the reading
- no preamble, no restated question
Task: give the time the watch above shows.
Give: 4:48
